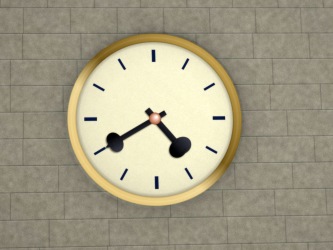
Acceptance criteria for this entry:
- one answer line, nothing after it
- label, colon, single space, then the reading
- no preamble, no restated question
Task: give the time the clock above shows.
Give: 4:40
